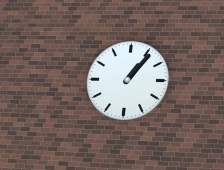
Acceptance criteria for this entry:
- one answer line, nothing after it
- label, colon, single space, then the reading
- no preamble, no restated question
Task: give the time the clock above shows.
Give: 1:06
